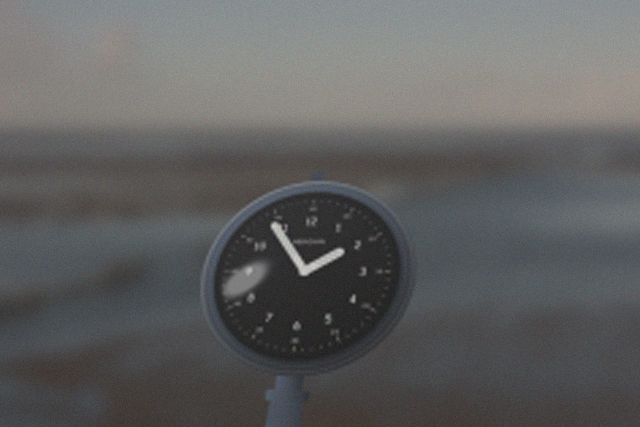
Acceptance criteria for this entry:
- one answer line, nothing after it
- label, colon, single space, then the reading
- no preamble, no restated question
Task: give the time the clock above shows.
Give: 1:54
